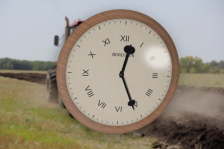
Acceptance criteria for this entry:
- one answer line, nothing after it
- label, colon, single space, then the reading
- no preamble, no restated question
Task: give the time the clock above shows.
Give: 12:26
